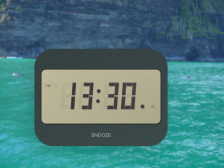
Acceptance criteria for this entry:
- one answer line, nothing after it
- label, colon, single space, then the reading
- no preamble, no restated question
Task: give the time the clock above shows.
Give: 13:30
